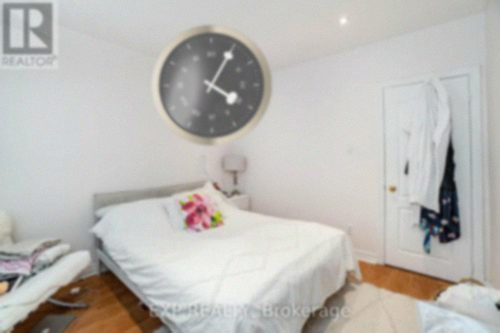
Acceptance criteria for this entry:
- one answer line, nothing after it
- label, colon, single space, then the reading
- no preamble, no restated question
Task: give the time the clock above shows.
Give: 4:05
